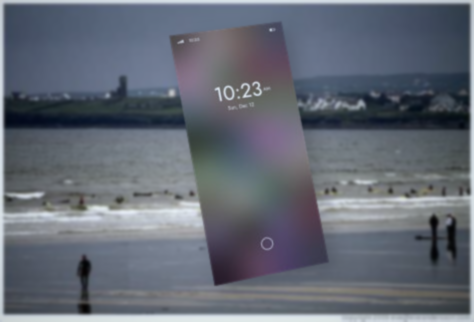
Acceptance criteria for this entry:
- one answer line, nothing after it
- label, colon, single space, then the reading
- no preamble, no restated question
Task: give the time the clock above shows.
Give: 10:23
